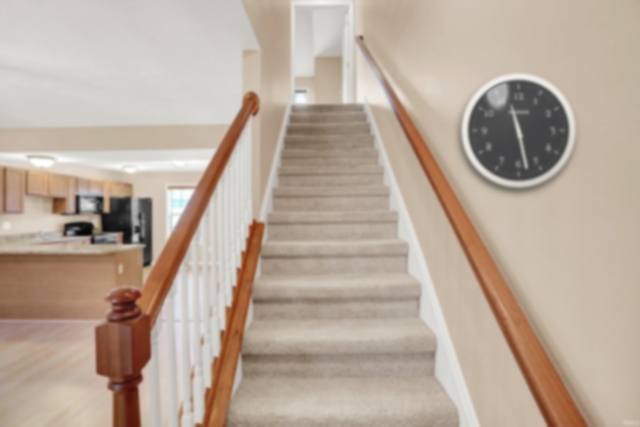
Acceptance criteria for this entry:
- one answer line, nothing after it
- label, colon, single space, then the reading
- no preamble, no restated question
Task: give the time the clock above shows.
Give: 11:28
